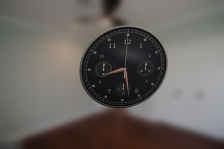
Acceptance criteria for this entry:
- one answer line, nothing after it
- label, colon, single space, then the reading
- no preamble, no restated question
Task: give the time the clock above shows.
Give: 8:28
